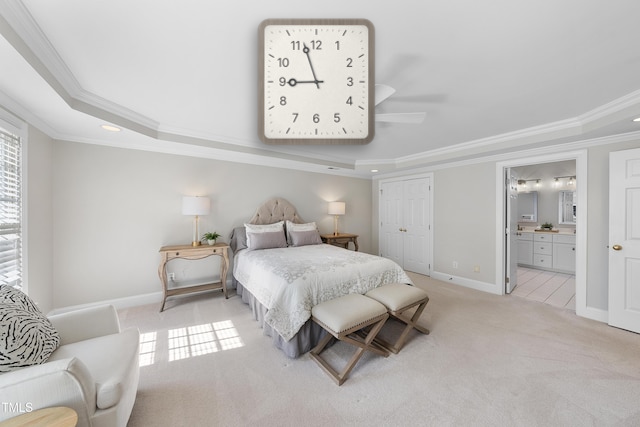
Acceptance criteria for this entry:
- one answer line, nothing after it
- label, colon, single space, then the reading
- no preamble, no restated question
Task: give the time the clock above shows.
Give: 8:57
